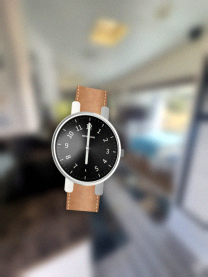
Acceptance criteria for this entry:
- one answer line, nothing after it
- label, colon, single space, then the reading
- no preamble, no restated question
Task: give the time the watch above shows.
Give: 6:00
